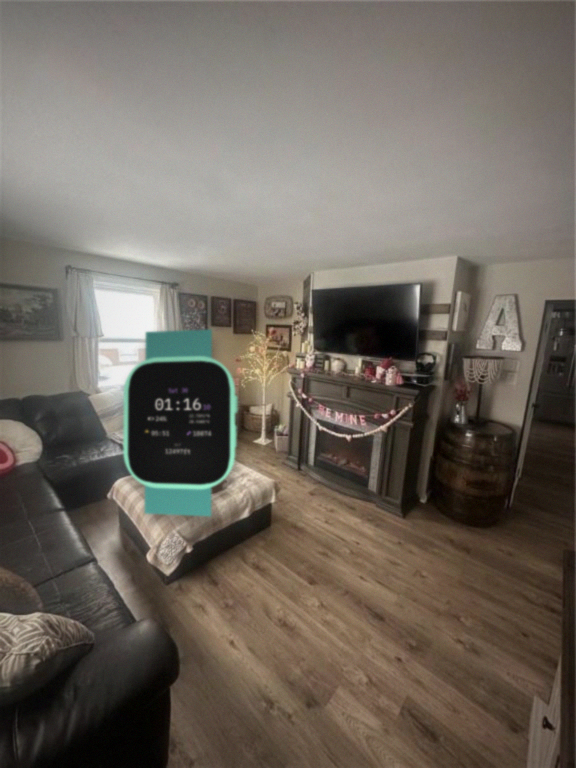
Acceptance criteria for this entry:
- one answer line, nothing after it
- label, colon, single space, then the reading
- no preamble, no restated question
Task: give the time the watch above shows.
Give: 1:16
